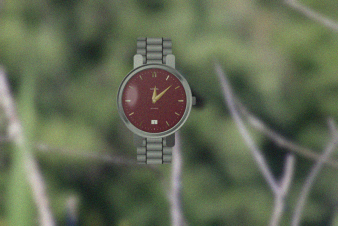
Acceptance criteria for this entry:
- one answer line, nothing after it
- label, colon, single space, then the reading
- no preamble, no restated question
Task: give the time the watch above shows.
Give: 12:08
